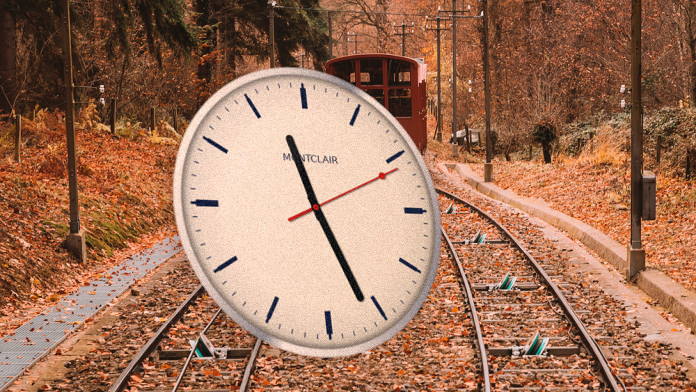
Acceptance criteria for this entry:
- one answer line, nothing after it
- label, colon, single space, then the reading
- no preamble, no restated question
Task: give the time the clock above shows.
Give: 11:26:11
